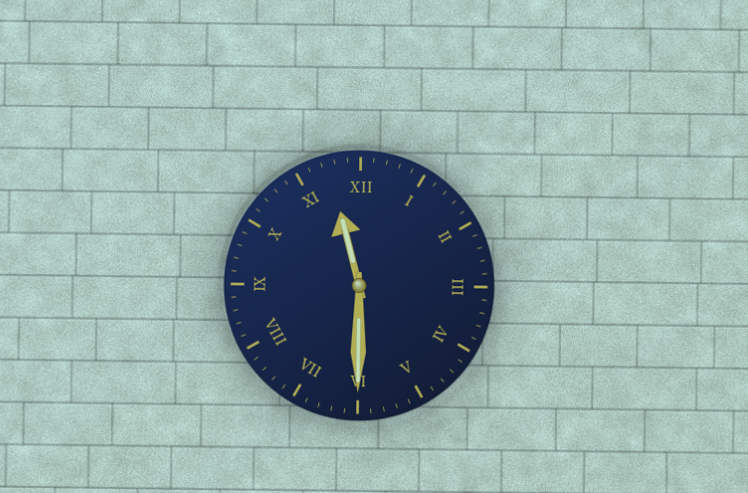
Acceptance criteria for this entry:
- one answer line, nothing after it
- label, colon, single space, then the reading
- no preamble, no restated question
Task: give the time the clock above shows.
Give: 11:30
